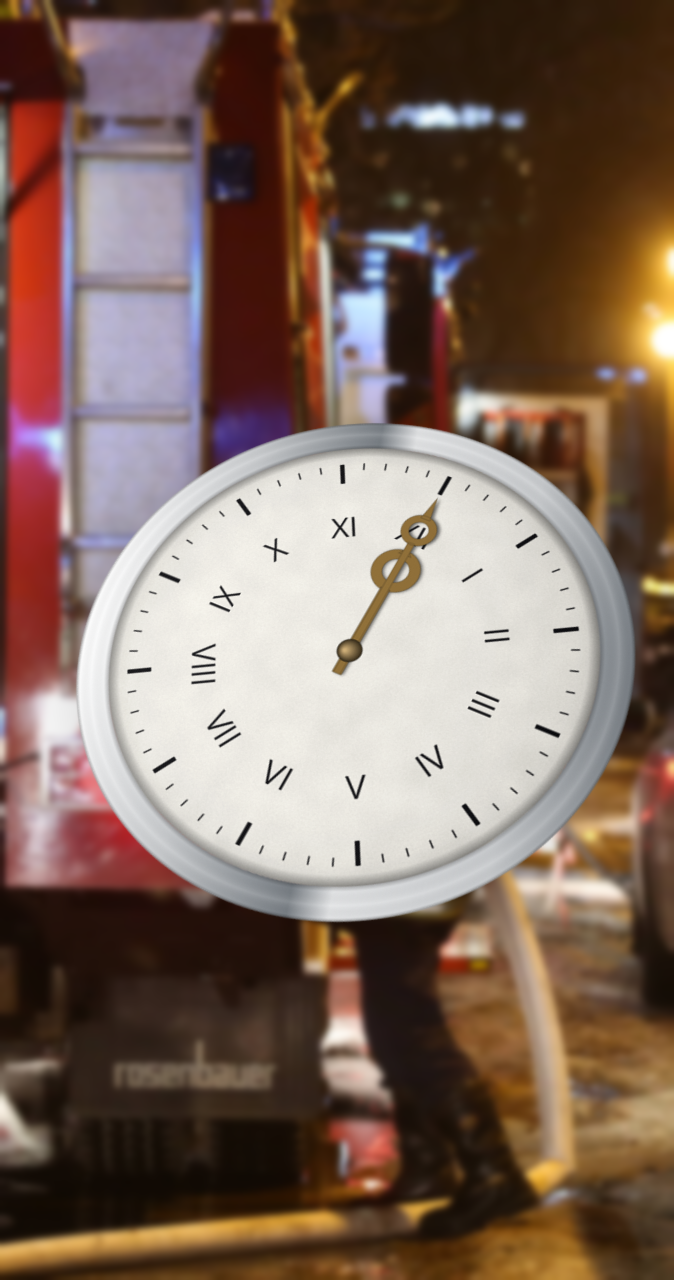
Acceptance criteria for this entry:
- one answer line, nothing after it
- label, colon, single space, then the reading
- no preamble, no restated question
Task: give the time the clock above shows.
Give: 12:00
